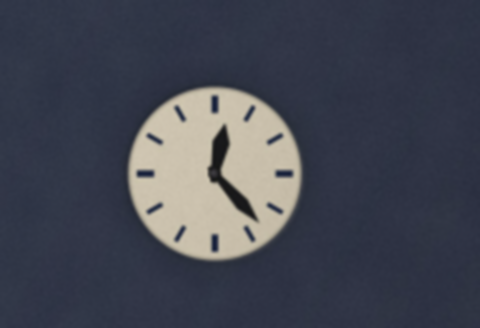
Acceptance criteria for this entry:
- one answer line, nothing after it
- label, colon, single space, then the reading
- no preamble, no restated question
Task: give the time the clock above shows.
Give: 12:23
